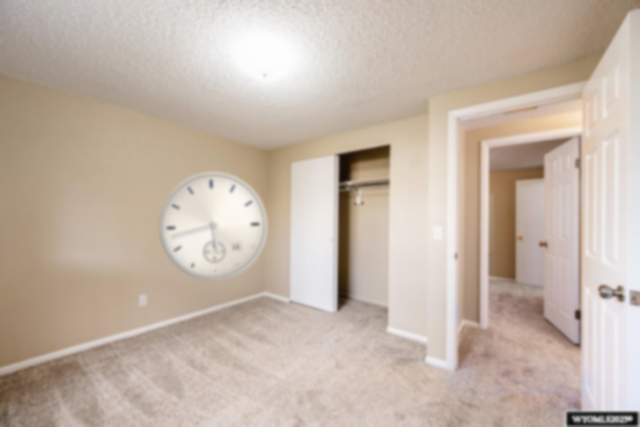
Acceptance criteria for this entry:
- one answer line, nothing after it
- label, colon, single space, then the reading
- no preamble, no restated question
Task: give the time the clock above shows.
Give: 5:43
